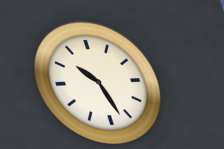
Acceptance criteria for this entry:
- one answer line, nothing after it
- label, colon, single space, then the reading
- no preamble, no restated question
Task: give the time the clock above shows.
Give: 10:27
